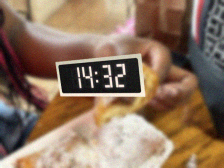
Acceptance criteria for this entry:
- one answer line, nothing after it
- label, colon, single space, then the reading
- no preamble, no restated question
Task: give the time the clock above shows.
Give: 14:32
